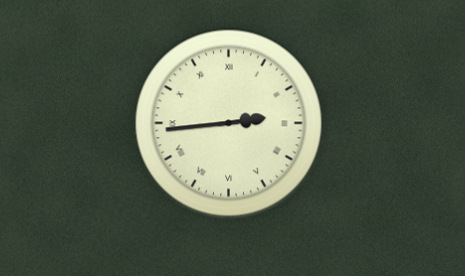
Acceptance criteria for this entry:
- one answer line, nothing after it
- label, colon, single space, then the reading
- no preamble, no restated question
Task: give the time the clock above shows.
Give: 2:44
